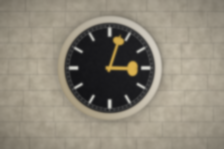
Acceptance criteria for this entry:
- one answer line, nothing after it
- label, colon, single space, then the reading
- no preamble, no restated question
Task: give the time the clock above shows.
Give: 3:03
